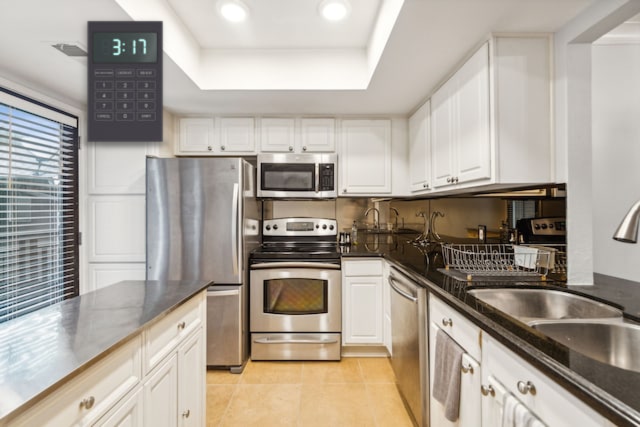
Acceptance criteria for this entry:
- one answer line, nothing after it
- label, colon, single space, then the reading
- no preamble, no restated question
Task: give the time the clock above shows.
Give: 3:17
